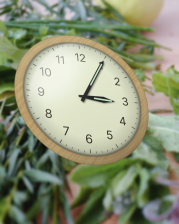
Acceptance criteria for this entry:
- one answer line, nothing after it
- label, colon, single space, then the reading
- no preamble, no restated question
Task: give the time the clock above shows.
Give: 3:05
